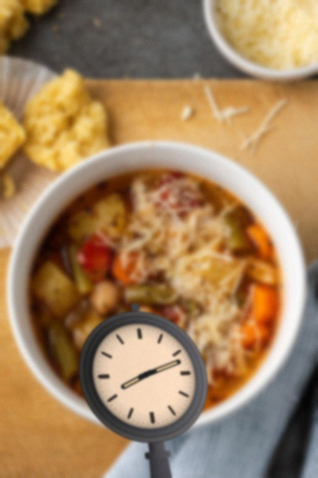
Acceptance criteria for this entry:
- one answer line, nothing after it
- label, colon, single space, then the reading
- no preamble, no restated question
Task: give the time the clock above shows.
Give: 8:12
